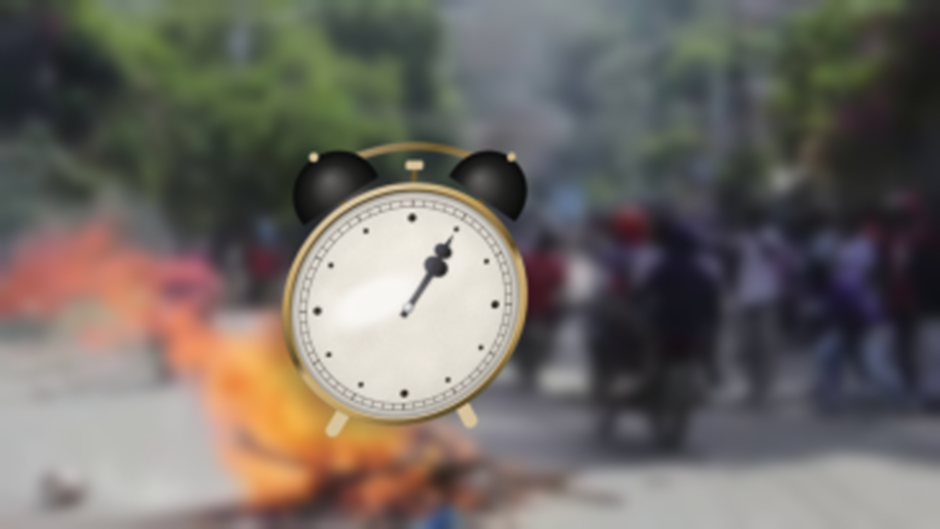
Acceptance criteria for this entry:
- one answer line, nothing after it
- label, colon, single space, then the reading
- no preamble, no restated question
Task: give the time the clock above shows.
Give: 1:05
